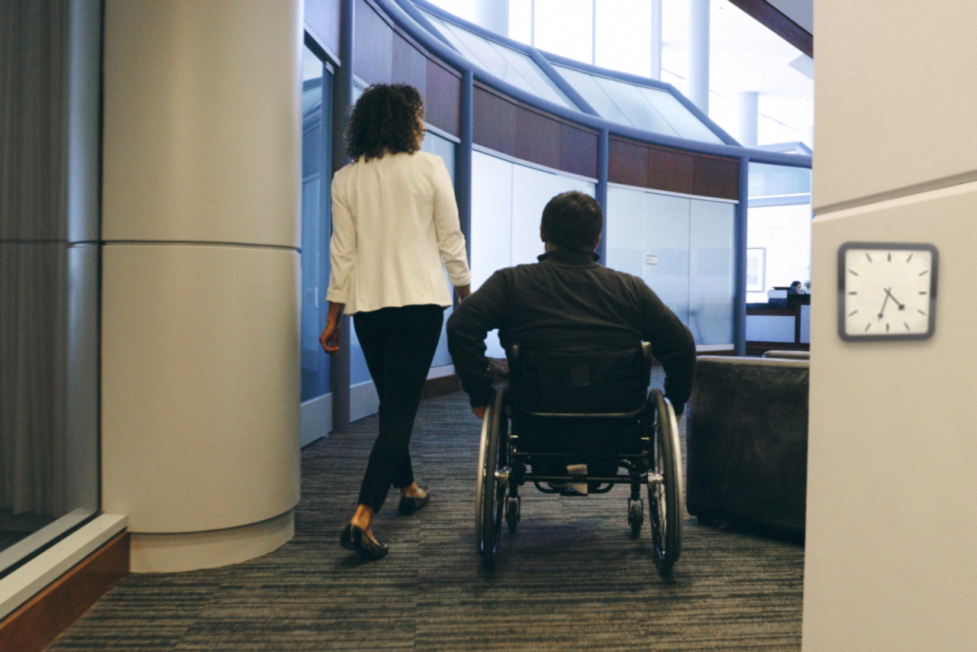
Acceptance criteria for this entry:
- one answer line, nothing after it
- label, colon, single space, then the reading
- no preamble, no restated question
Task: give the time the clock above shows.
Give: 4:33
